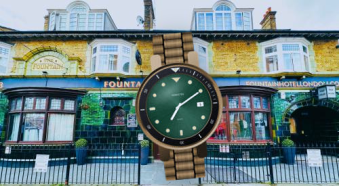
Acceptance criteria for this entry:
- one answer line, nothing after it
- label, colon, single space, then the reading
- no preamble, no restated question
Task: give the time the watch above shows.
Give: 7:10
